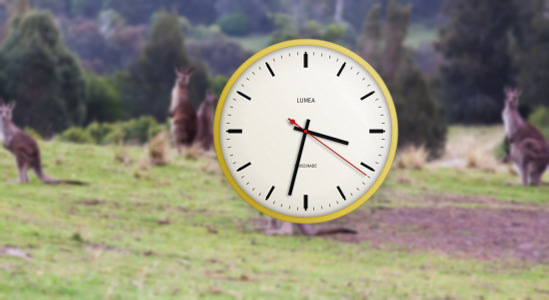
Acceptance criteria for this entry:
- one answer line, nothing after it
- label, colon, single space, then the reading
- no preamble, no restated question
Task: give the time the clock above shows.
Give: 3:32:21
